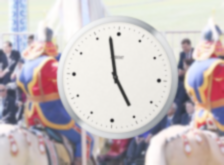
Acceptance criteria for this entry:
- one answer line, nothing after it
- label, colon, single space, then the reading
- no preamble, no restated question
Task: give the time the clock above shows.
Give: 4:58
